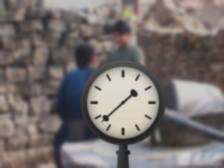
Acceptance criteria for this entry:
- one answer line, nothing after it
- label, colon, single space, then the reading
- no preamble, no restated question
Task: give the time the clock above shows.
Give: 1:38
